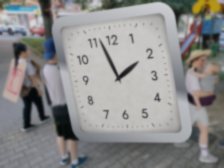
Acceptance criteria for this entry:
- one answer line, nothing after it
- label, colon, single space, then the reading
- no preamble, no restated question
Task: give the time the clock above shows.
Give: 1:57
